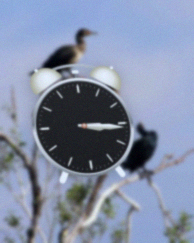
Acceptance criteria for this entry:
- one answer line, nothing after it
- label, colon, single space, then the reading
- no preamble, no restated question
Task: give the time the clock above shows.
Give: 3:16
